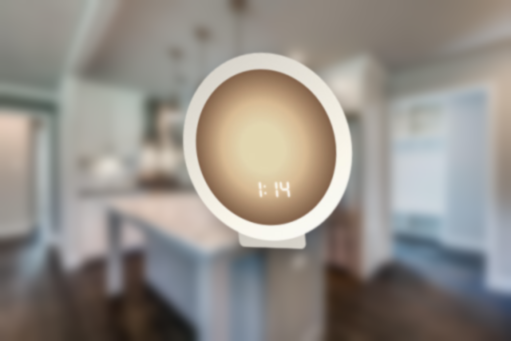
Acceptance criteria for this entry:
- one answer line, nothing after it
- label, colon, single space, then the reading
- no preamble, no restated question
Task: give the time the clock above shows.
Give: 1:14
